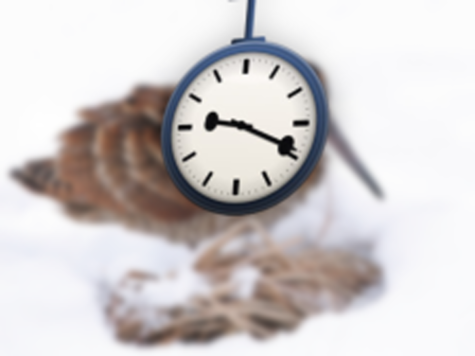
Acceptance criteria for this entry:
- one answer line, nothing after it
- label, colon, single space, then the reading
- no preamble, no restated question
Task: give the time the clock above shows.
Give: 9:19
